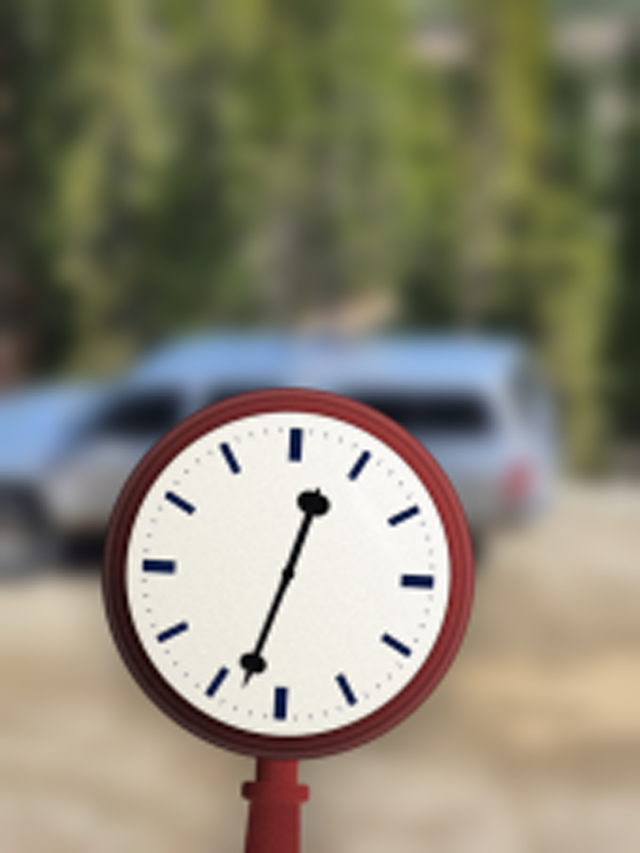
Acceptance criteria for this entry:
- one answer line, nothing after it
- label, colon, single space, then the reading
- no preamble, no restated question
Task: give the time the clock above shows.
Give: 12:33
